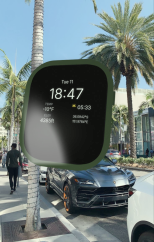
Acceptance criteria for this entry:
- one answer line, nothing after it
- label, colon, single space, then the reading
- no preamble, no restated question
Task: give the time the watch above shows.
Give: 18:47
